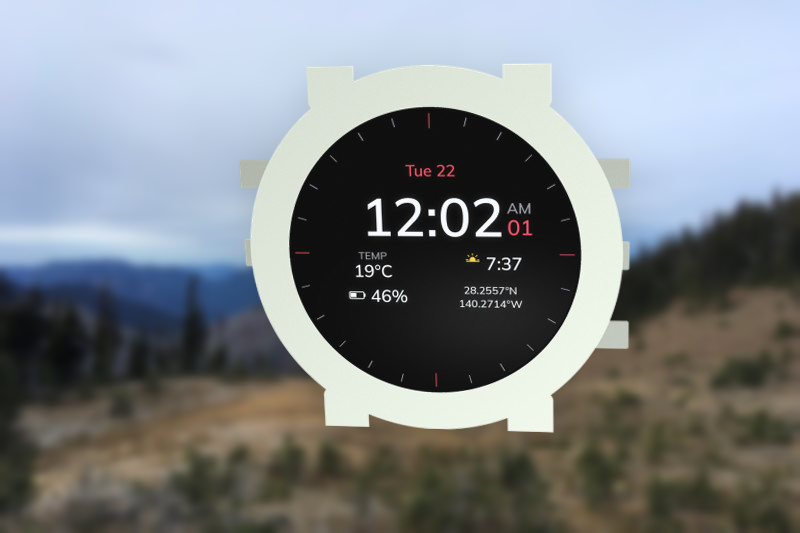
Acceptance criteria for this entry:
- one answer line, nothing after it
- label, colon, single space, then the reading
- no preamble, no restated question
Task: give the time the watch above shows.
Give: 12:02:01
